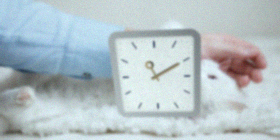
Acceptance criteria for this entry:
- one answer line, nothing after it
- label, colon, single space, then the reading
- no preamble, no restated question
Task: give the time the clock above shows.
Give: 11:10
